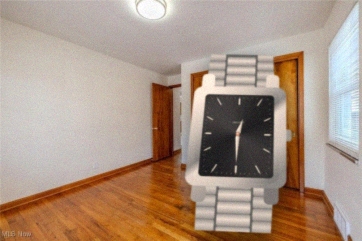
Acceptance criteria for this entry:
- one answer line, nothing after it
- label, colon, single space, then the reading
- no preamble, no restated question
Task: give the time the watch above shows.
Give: 12:30
